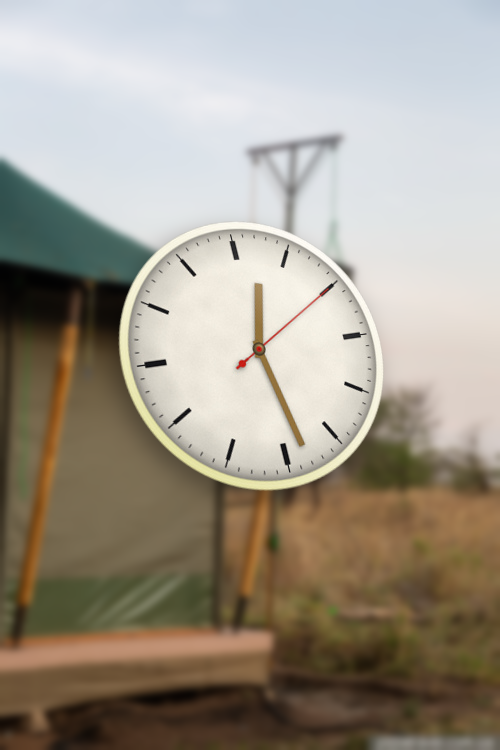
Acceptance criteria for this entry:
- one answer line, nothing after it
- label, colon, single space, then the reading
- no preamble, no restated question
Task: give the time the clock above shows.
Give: 12:28:10
